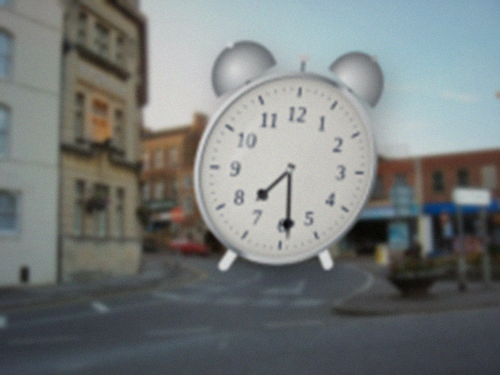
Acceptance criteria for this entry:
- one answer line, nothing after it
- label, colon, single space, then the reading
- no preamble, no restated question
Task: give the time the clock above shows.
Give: 7:29
